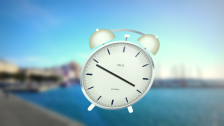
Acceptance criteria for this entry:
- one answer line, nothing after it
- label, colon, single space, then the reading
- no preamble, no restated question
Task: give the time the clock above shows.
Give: 3:49
